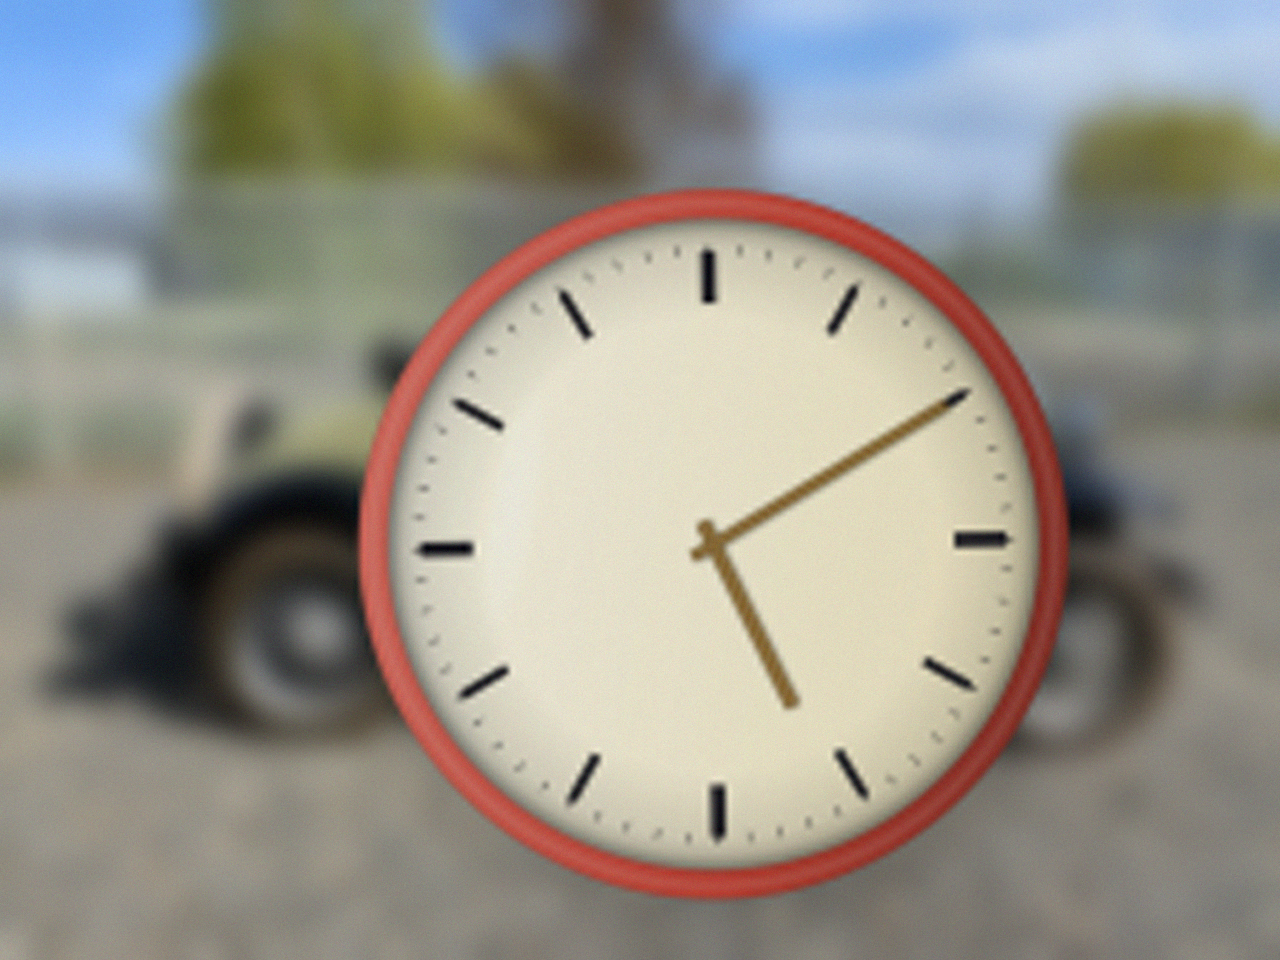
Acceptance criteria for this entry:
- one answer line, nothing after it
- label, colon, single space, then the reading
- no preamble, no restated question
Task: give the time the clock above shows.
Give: 5:10
